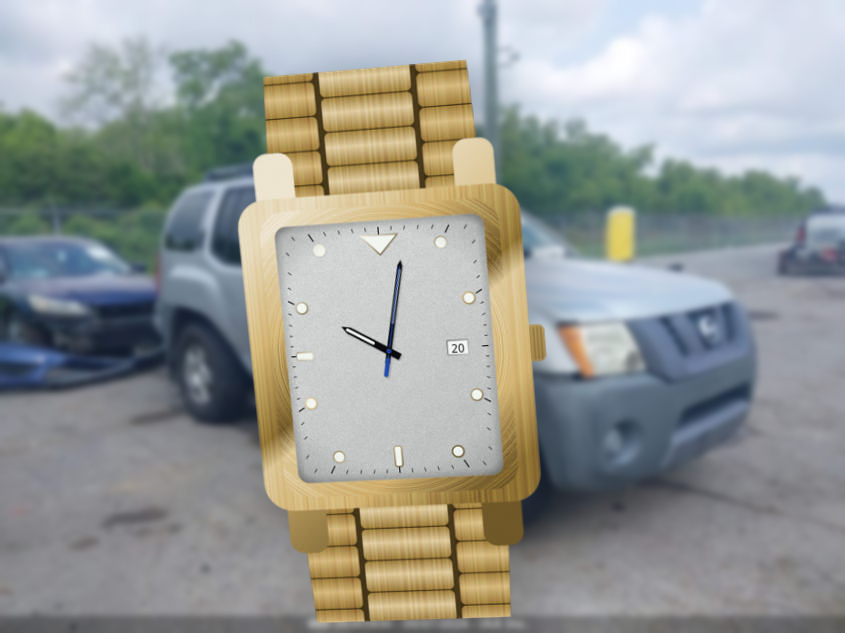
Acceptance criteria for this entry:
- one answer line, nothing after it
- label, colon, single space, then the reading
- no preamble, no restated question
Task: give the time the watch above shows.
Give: 10:02:02
